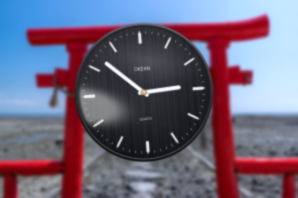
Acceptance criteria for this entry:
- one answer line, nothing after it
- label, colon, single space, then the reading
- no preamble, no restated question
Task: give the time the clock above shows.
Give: 2:52
